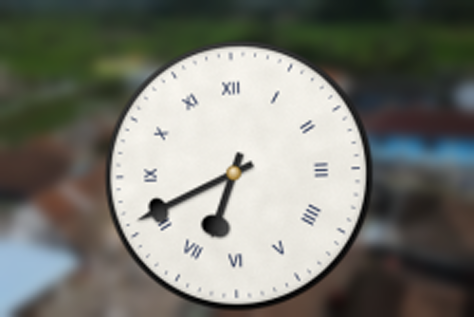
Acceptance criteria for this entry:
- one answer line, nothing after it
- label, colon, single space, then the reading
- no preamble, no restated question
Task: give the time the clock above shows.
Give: 6:41
